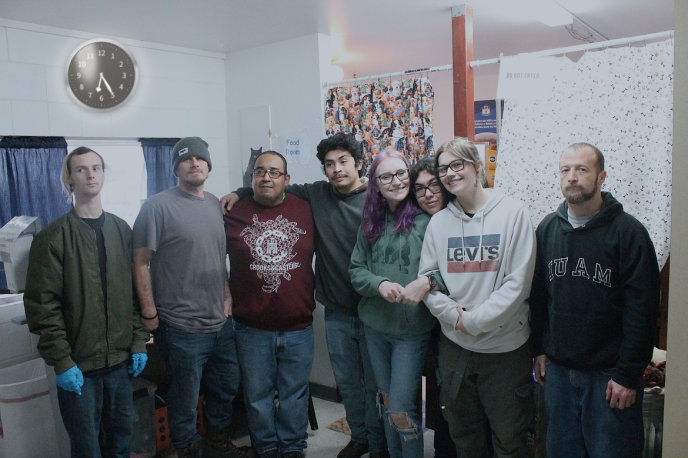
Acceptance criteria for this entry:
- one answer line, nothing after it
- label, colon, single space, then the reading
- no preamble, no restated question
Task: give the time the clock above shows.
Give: 6:25
